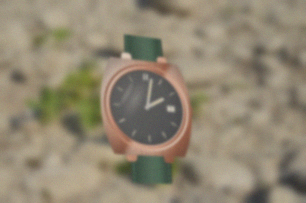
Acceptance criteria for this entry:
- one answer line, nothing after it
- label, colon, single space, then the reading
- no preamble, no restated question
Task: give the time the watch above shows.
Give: 2:02
